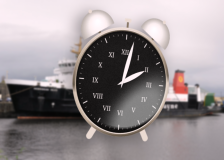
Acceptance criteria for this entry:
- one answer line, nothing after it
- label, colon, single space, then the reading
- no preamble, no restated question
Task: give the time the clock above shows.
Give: 2:02
